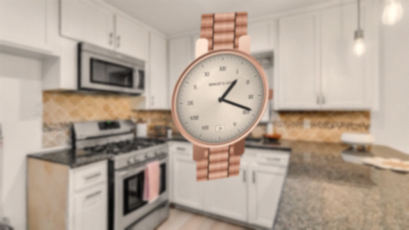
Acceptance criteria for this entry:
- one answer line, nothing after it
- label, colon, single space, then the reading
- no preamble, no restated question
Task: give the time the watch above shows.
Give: 1:19
